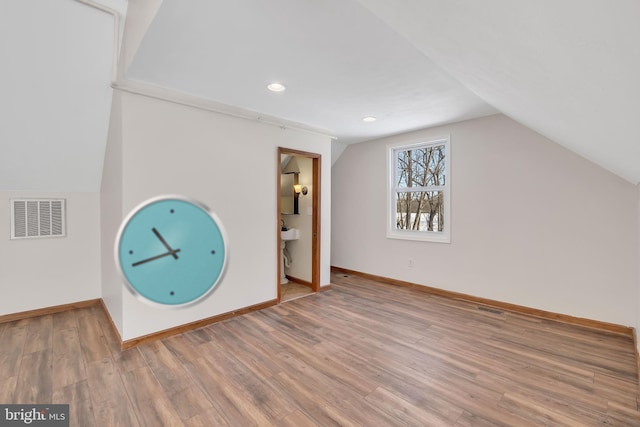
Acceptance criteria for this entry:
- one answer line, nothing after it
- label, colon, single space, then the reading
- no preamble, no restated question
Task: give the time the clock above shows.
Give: 10:42
